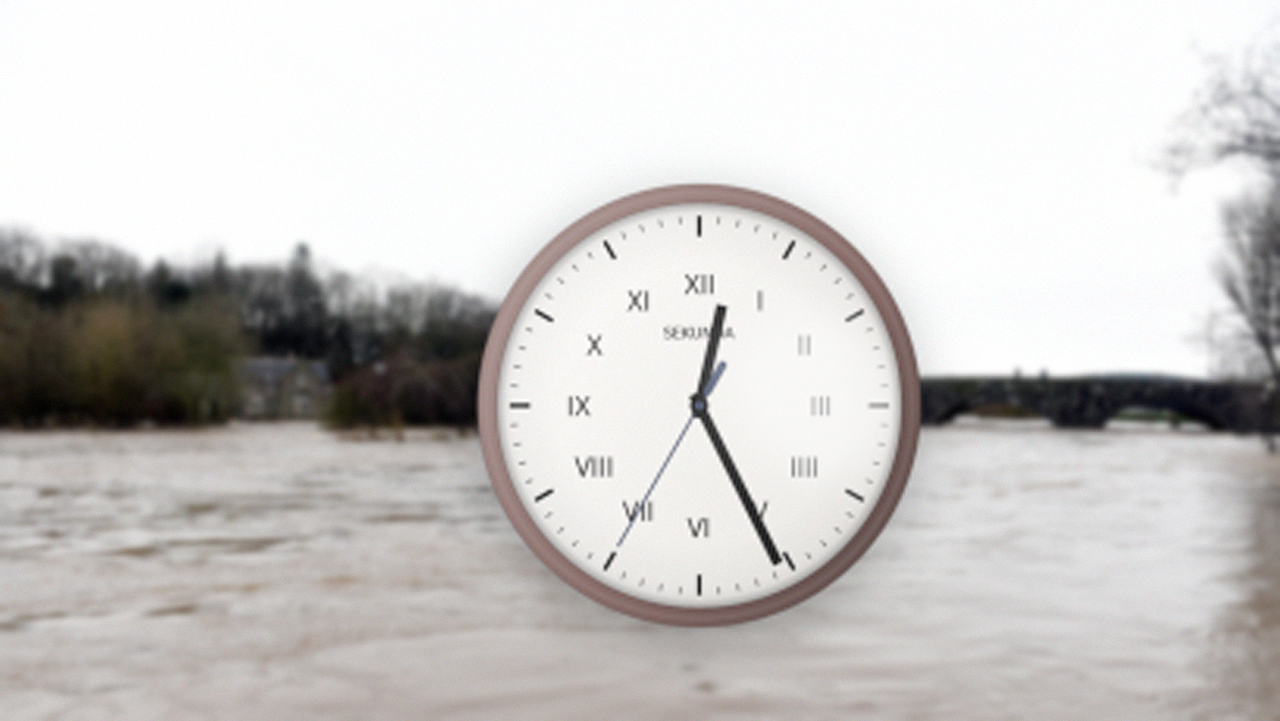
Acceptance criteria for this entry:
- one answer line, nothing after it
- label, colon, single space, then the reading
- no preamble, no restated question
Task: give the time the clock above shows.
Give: 12:25:35
